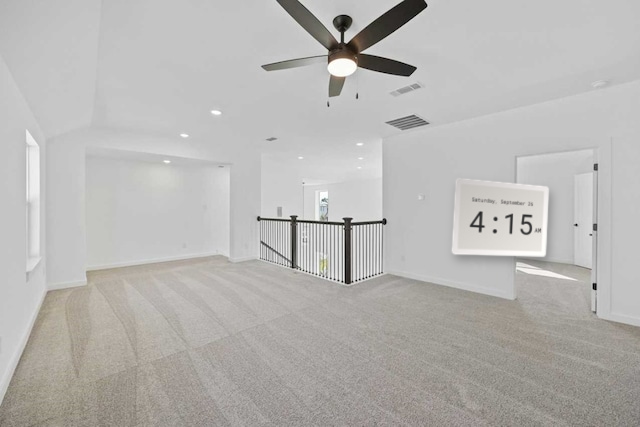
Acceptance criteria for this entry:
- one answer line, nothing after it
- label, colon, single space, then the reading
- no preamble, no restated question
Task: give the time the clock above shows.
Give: 4:15
